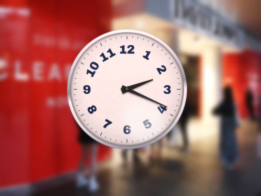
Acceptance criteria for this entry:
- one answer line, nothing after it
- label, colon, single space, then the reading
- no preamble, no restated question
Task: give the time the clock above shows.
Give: 2:19
